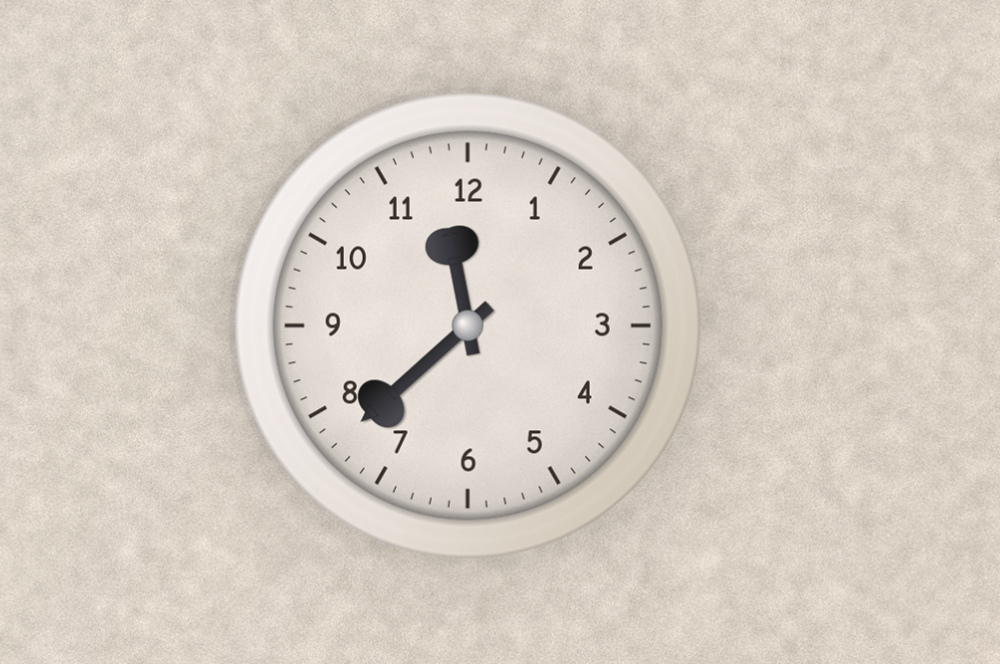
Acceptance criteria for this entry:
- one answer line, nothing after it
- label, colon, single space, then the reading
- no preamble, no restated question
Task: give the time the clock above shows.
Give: 11:38
